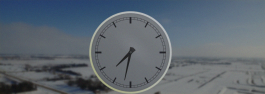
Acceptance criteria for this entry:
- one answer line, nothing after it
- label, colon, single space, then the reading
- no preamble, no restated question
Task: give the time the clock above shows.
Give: 7:32
